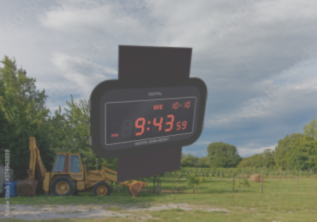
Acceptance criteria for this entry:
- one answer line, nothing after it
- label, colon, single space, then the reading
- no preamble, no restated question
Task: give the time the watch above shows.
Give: 9:43
